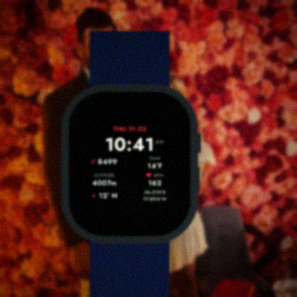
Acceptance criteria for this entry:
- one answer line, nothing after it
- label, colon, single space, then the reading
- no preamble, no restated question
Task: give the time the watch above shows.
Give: 10:41
